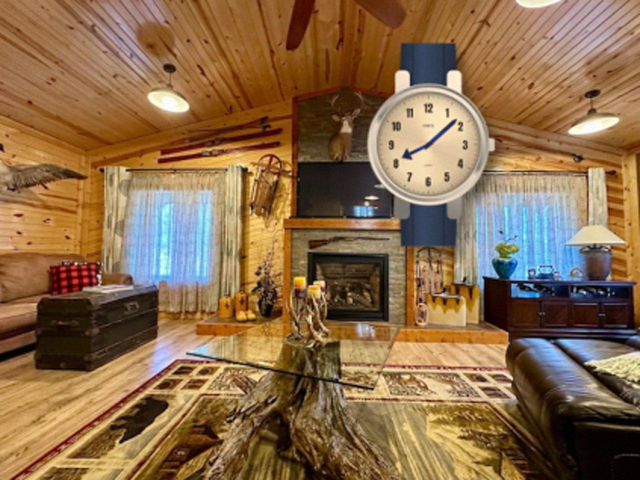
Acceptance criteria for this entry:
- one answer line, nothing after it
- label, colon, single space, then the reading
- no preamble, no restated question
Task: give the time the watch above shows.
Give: 8:08
